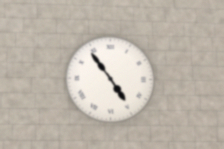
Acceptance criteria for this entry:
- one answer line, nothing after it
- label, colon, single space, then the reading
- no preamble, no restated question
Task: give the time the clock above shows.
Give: 4:54
